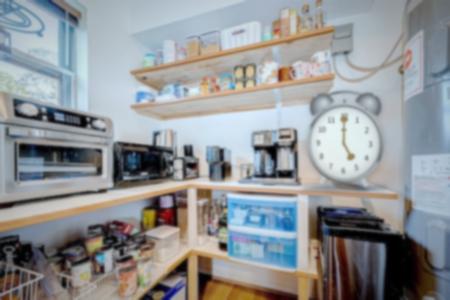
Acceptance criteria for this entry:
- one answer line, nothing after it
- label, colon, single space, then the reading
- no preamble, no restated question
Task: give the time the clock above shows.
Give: 5:00
